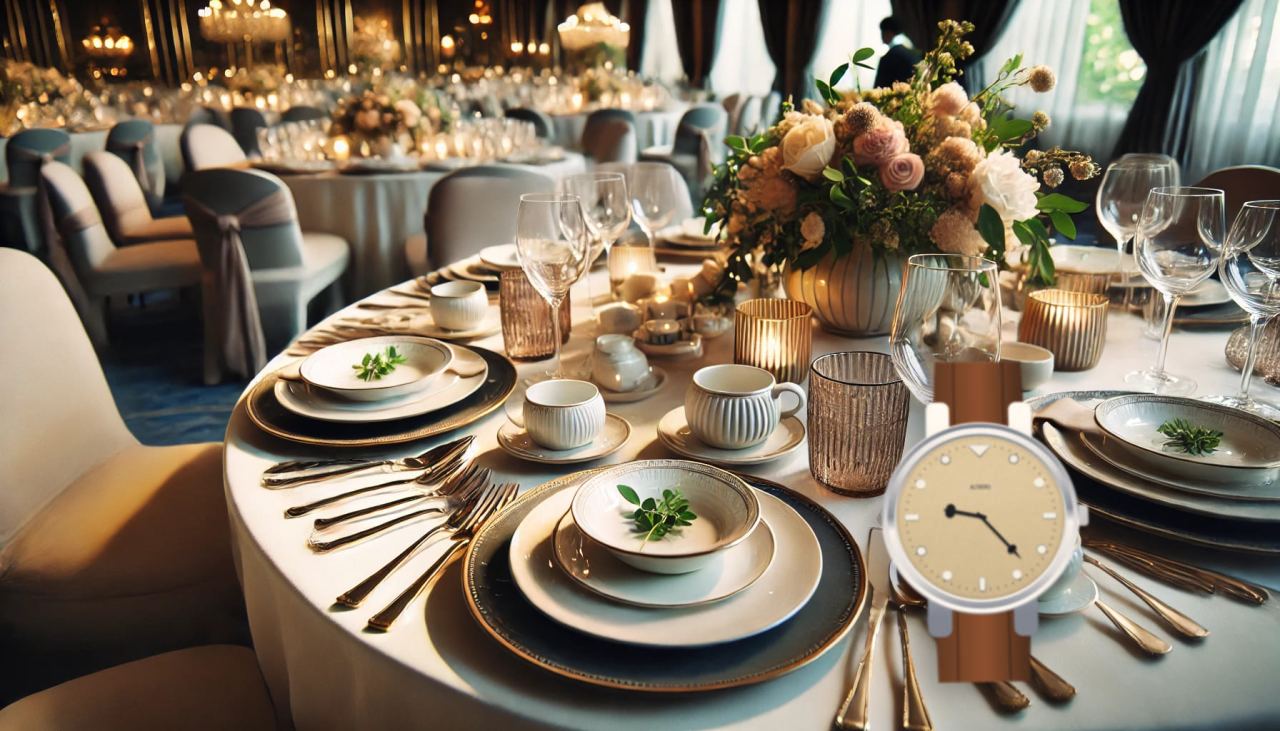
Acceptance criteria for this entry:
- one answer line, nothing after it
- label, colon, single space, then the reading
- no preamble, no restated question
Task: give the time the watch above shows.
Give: 9:23
